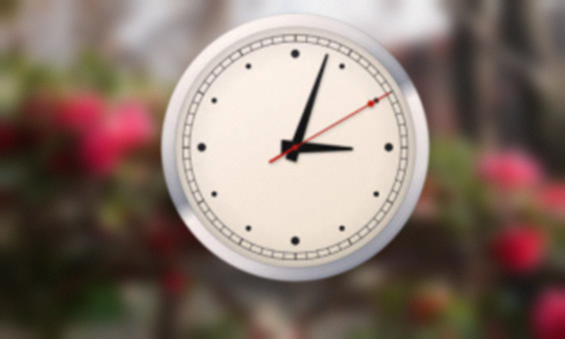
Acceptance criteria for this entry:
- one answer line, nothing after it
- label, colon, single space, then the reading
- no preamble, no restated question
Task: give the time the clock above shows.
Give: 3:03:10
